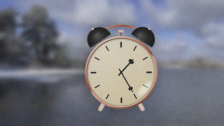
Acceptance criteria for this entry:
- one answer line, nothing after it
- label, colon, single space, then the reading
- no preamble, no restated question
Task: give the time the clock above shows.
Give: 1:25
